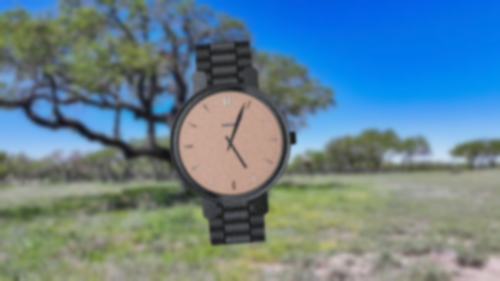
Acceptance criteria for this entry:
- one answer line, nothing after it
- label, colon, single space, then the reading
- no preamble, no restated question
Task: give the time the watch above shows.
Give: 5:04
